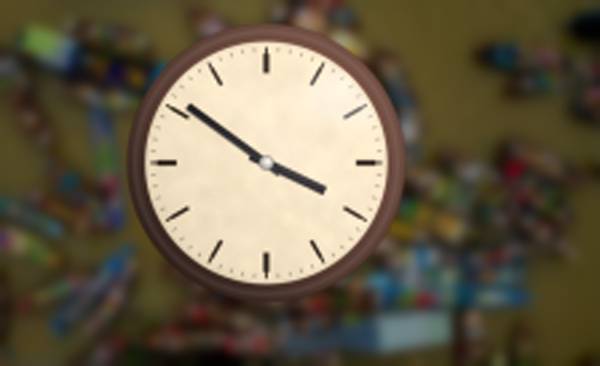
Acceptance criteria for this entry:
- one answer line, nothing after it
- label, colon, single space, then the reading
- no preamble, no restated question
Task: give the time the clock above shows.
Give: 3:51
